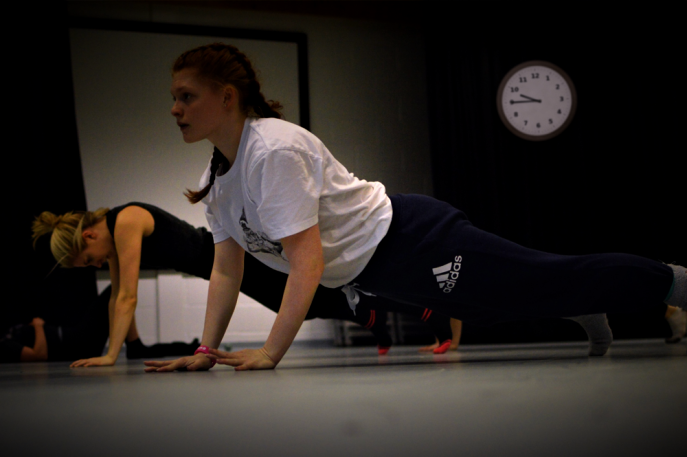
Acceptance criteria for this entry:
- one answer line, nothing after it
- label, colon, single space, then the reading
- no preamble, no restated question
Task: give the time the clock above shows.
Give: 9:45
